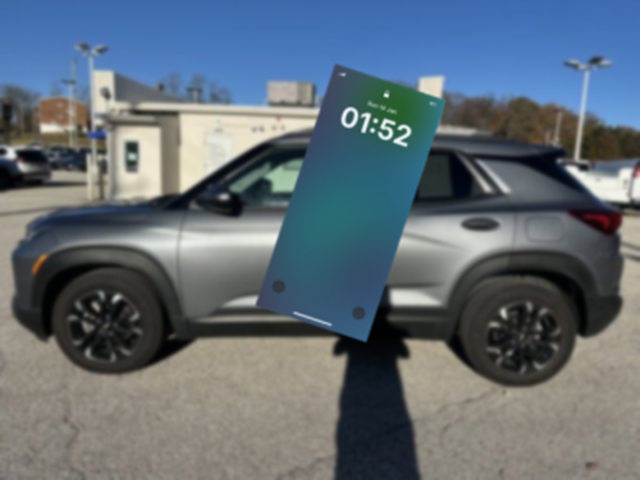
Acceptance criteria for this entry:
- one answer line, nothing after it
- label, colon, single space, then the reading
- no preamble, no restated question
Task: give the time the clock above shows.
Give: 1:52
